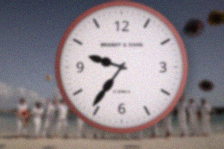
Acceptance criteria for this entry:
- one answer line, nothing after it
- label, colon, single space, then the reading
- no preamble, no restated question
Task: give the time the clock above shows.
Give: 9:36
